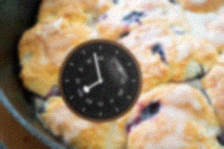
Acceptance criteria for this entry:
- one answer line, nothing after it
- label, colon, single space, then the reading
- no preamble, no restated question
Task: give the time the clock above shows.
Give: 7:58
